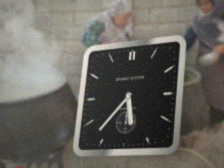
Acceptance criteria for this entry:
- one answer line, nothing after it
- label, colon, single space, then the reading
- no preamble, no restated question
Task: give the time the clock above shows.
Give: 5:37
